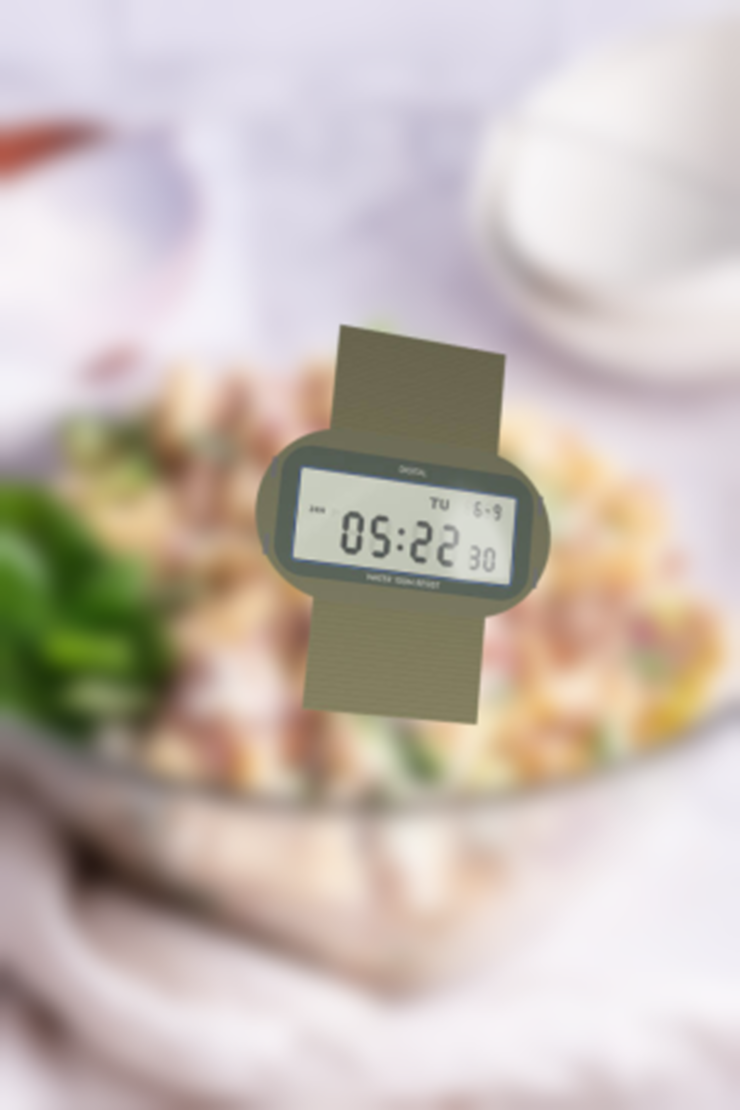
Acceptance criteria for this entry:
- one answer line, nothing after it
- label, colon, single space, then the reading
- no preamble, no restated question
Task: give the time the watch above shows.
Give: 5:22:30
